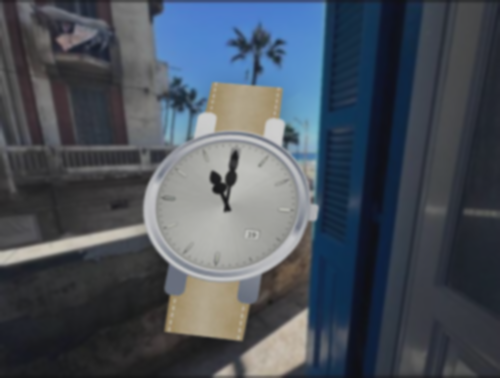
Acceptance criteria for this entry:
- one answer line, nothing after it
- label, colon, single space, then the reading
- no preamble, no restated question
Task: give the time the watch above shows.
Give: 11:00
